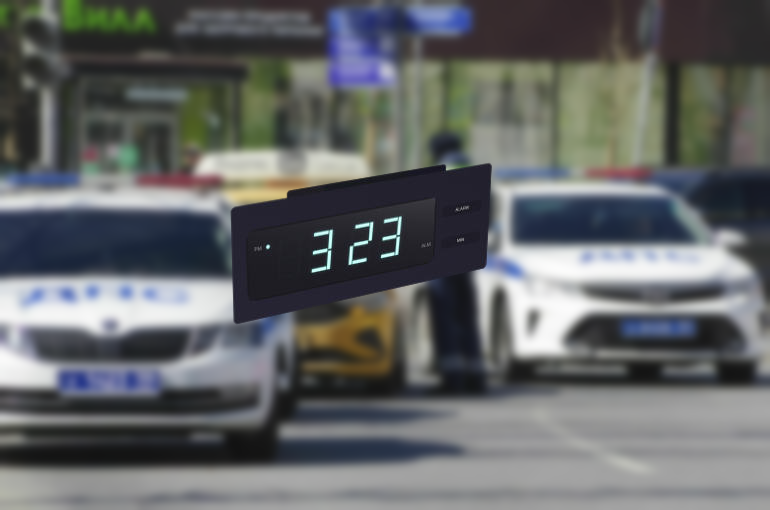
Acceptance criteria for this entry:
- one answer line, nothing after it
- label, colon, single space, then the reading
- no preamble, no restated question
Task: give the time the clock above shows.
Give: 3:23
